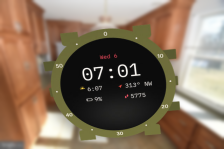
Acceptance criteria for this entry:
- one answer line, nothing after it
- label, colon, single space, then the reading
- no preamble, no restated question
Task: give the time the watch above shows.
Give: 7:01
